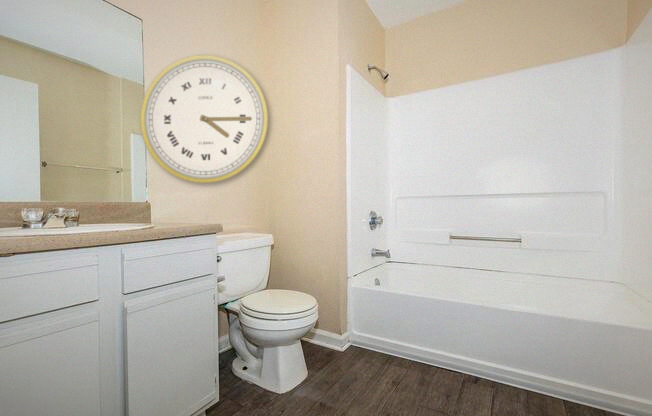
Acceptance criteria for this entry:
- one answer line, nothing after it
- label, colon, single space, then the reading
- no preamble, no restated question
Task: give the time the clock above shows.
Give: 4:15
